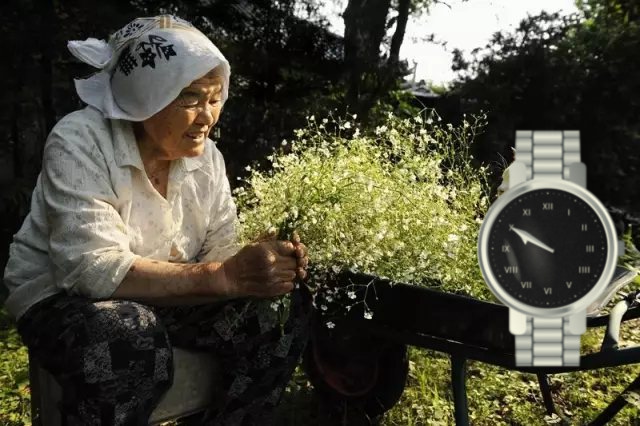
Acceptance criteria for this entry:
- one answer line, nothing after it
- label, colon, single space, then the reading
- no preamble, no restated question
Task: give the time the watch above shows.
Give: 9:50
